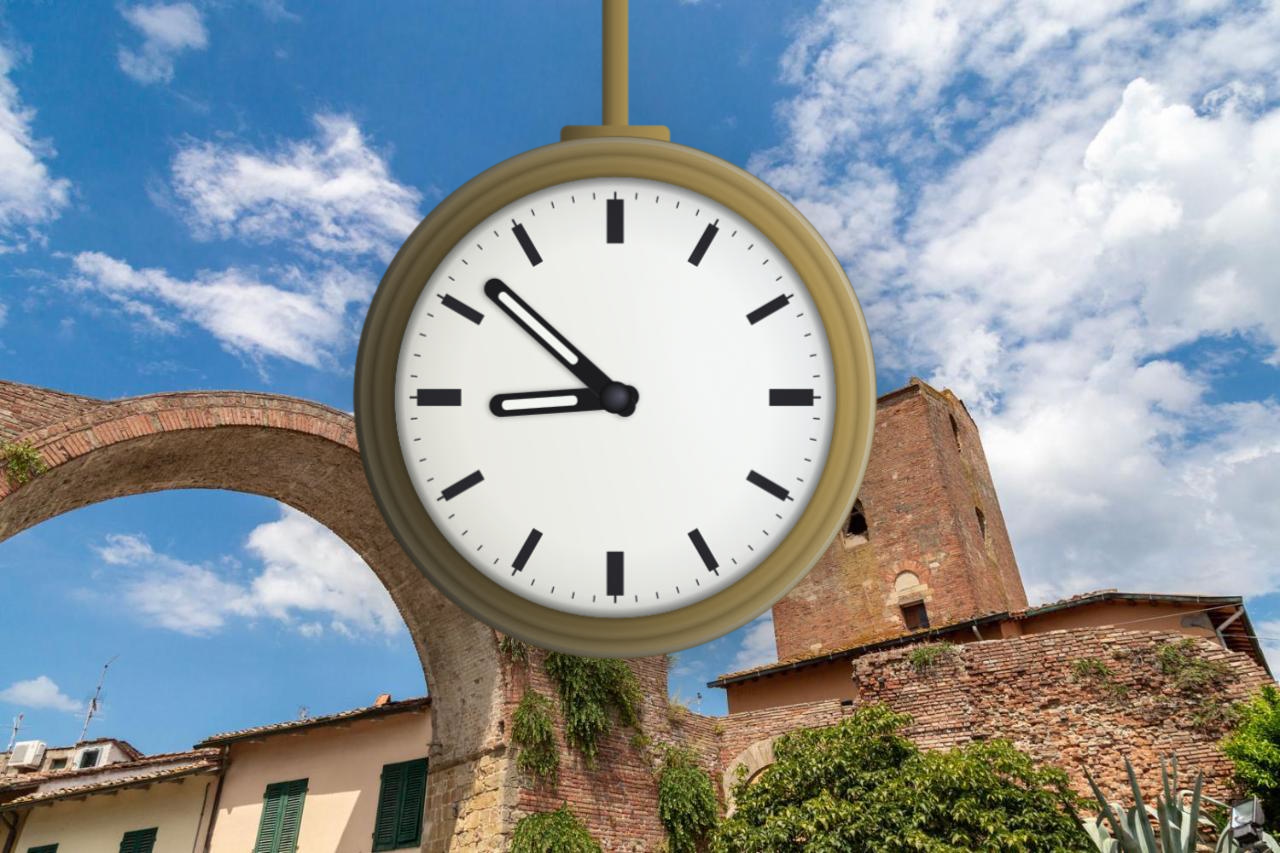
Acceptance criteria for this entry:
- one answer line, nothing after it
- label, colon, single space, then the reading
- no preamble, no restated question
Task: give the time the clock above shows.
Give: 8:52
